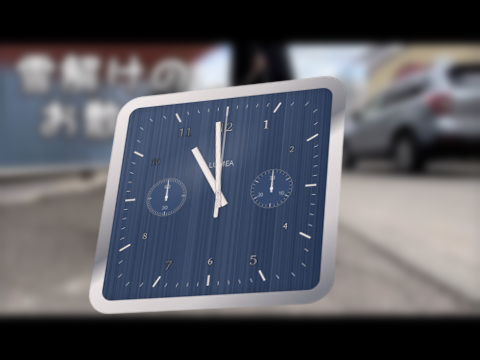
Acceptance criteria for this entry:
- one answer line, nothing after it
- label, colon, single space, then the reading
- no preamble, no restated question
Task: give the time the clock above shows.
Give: 10:59
